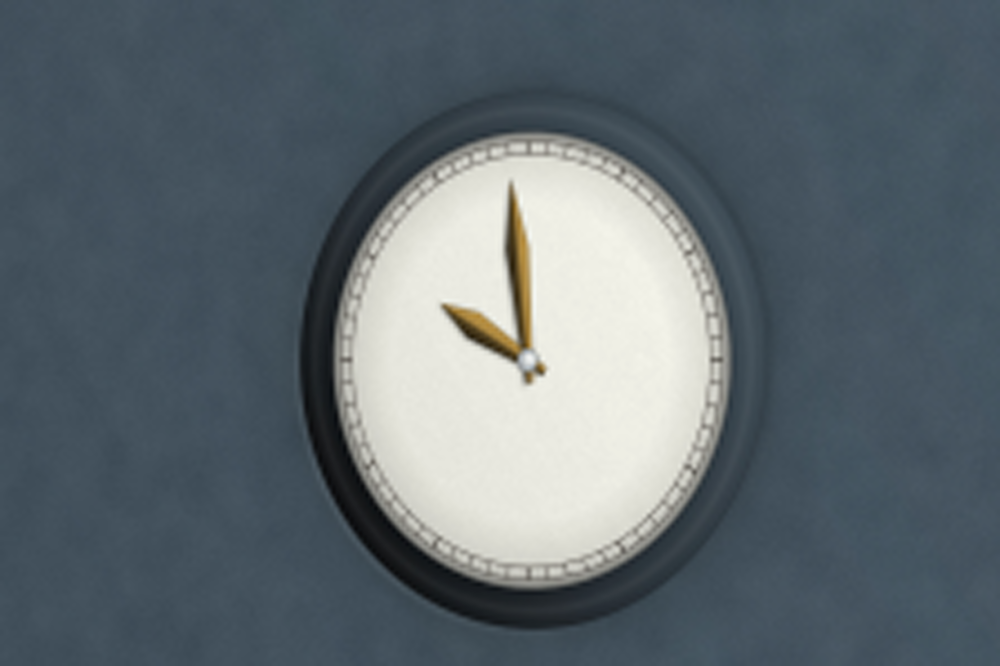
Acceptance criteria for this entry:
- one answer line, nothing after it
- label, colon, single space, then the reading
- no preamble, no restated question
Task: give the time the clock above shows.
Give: 9:59
